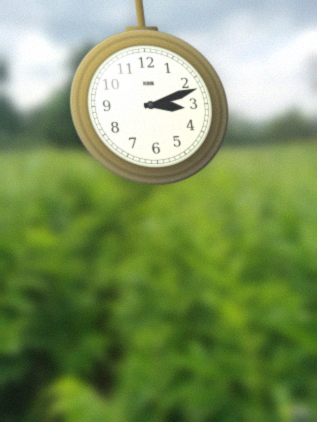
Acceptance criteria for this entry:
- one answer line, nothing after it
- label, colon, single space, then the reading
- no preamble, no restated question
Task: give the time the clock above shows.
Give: 3:12
